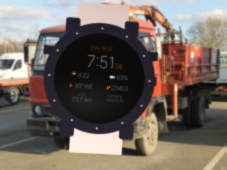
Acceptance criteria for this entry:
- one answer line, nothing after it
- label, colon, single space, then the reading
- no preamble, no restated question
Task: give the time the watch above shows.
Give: 7:51
